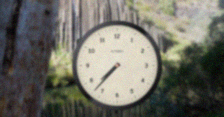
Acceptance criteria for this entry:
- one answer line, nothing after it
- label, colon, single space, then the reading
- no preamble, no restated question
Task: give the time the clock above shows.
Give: 7:37
